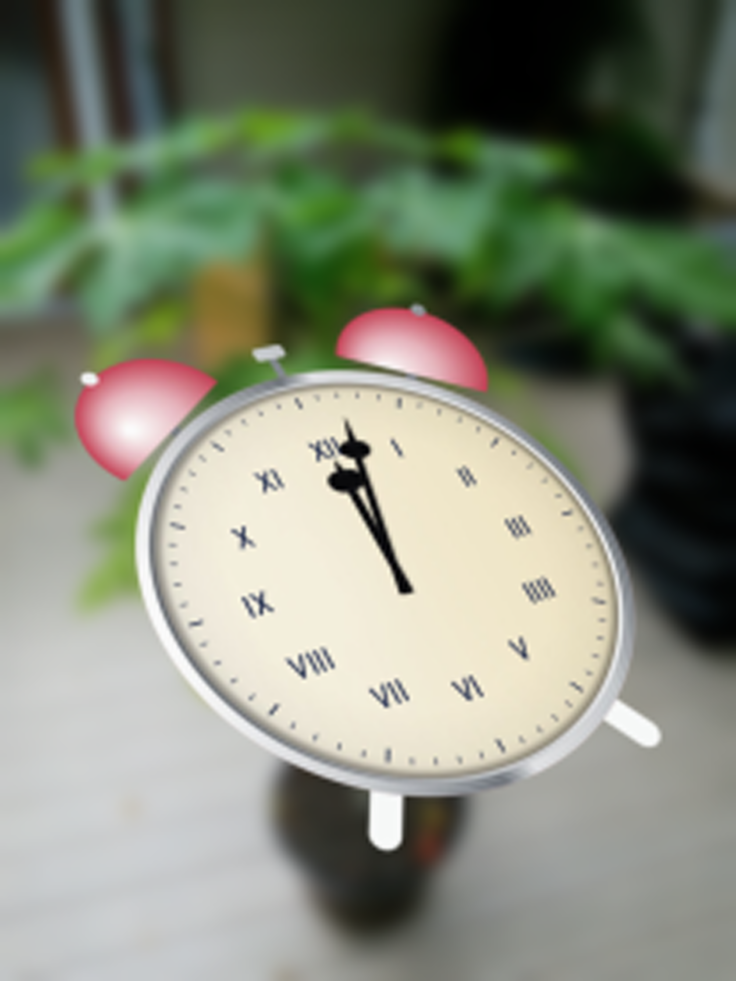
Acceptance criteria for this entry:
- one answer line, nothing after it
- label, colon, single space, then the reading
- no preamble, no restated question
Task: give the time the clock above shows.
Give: 12:02
